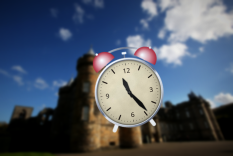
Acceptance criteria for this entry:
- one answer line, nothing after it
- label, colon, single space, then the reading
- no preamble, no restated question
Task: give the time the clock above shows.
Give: 11:24
